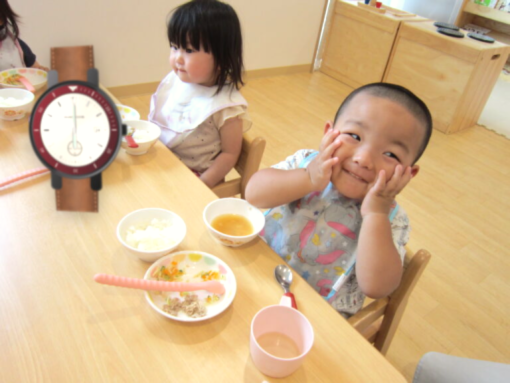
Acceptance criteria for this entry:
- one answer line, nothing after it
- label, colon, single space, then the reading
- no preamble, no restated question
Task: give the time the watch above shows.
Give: 6:00
